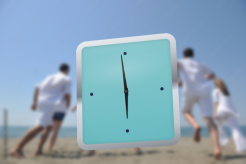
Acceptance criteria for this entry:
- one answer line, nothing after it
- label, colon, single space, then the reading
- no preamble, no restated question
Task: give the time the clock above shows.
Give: 5:59
